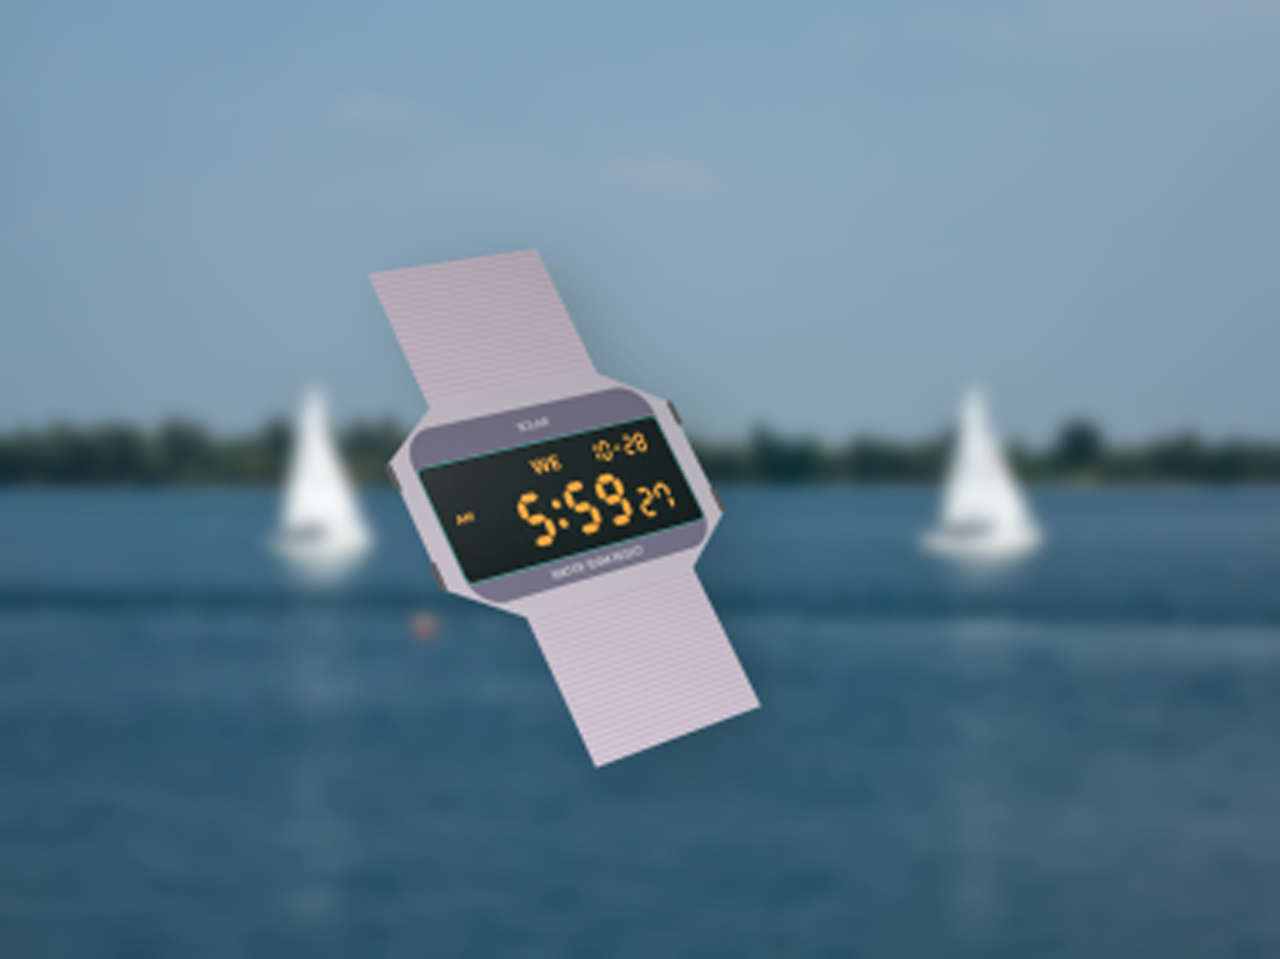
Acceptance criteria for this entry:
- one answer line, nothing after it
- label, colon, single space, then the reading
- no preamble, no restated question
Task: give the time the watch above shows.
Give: 5:59:27
